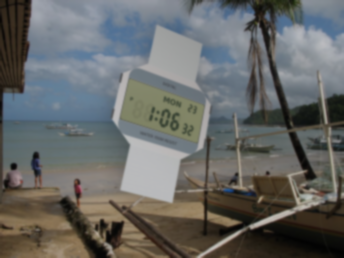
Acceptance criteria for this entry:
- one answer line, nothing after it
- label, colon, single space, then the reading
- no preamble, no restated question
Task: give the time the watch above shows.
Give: 1:06
